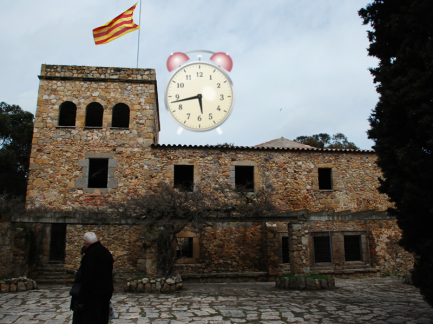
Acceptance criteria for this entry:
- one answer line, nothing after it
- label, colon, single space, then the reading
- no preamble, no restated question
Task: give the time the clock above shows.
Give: 5:43
